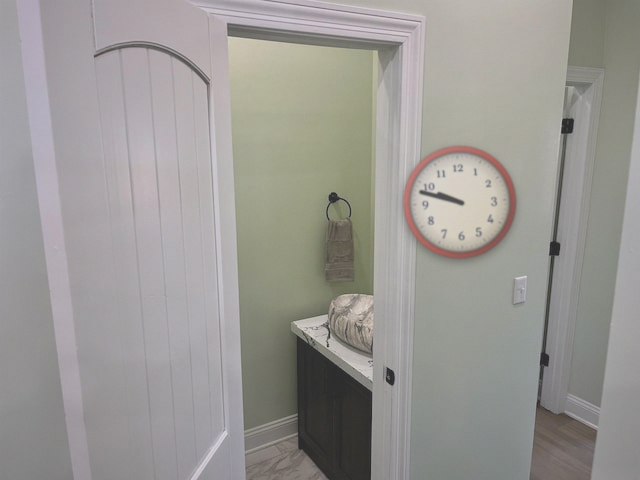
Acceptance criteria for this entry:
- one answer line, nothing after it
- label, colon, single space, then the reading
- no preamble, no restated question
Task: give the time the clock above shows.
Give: 9:48
